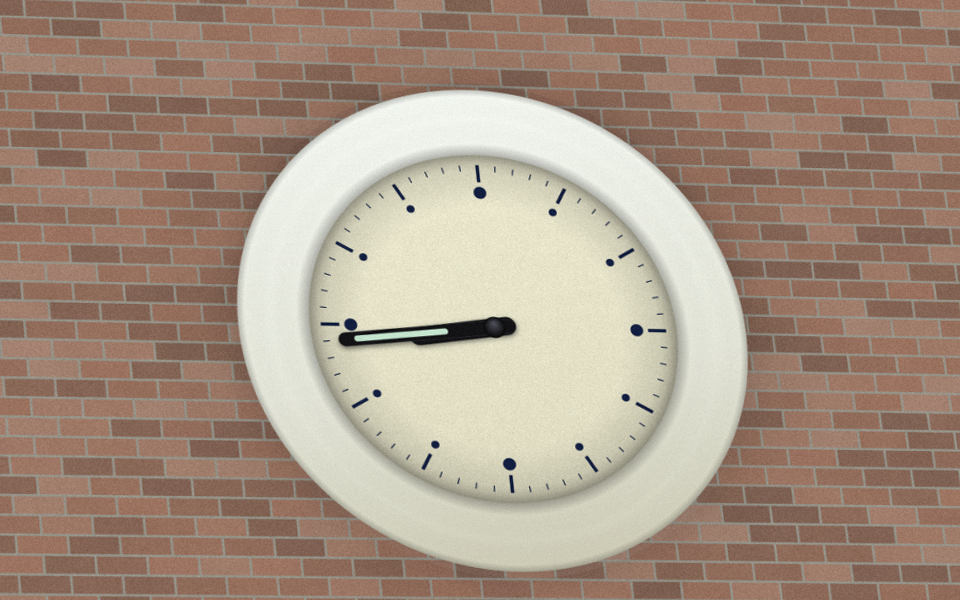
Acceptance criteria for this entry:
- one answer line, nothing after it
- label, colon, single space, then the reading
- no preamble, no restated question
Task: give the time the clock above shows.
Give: 8:44
